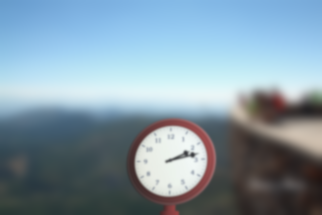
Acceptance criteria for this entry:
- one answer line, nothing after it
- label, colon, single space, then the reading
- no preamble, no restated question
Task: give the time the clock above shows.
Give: 2:13
